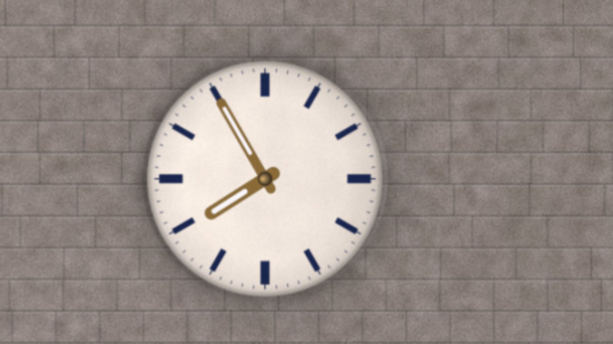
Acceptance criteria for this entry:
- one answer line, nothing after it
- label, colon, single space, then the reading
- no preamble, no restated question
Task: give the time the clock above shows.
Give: 7:55
